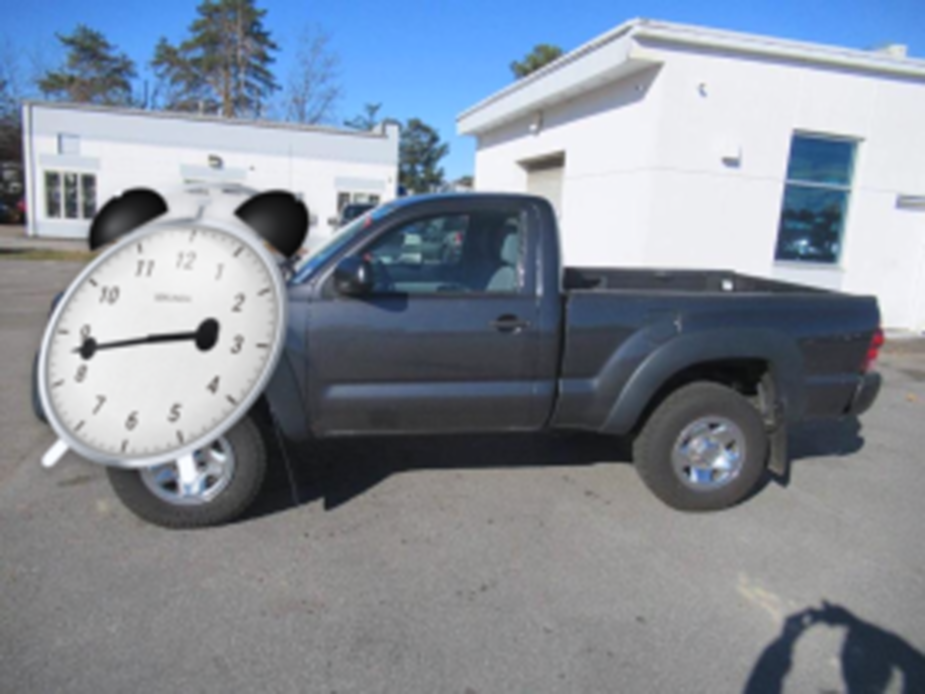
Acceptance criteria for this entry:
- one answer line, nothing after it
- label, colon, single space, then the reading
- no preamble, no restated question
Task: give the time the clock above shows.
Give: 2:43
